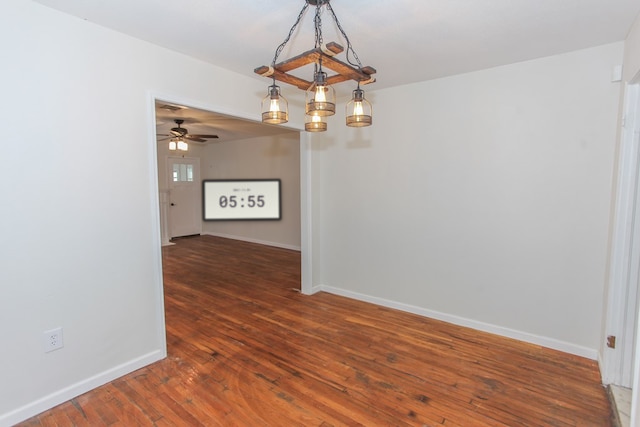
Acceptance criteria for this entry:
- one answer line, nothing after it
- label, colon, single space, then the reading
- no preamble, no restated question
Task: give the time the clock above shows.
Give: 5:55
